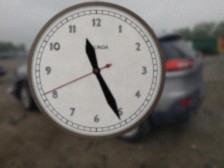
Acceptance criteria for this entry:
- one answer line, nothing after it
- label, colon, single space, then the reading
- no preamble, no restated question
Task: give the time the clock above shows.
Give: 11:25:41
